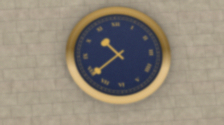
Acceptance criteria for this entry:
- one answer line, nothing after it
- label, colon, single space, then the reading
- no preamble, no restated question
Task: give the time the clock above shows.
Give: 10:39
